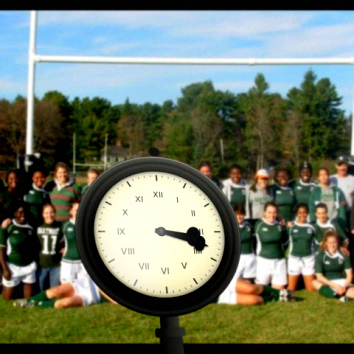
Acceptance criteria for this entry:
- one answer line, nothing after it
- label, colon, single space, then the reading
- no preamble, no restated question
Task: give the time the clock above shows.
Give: 3:18
